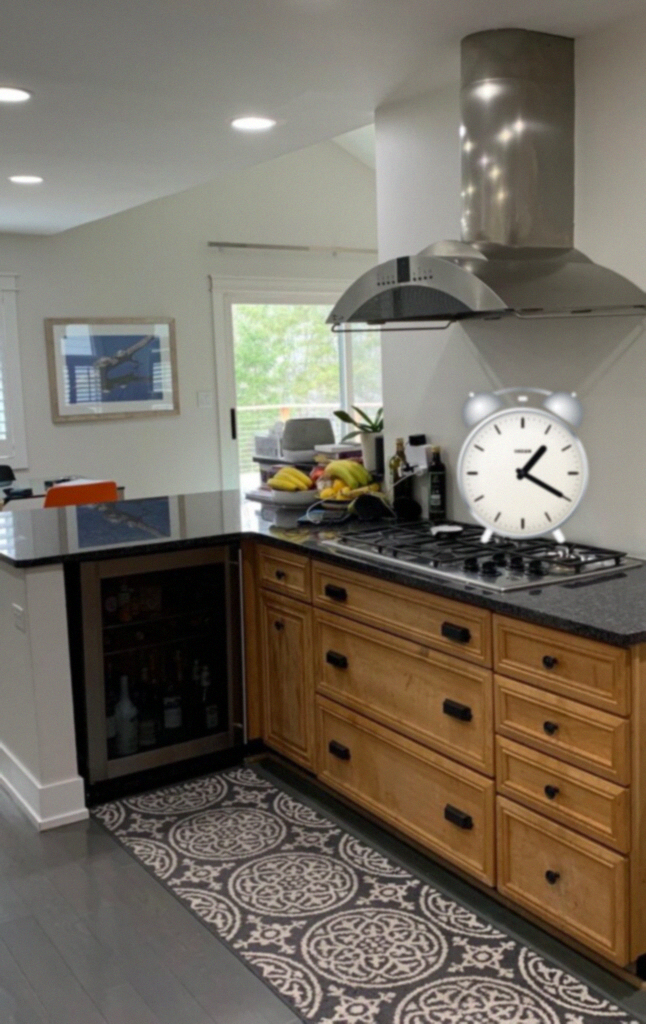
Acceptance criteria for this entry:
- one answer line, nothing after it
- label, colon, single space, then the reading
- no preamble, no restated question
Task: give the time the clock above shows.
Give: 1:20
